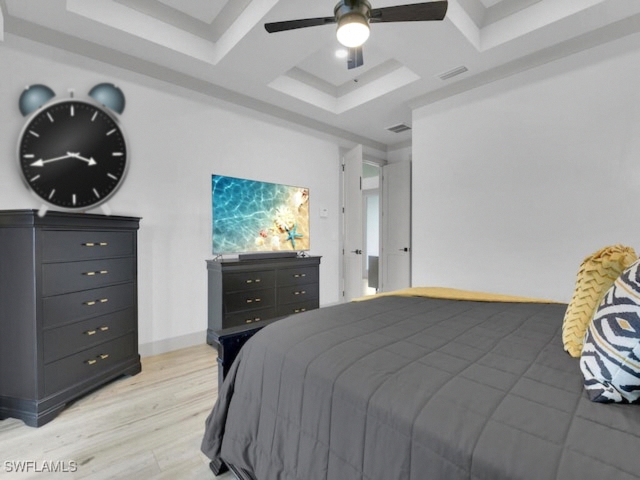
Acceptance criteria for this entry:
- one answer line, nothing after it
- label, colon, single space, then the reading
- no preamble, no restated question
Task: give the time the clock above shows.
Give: 3:43
